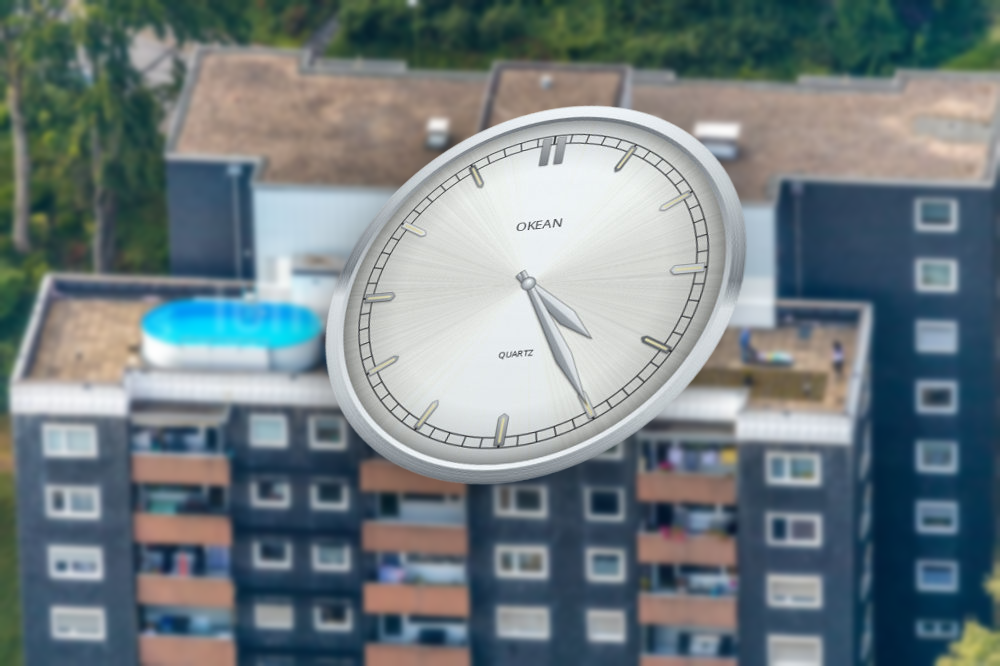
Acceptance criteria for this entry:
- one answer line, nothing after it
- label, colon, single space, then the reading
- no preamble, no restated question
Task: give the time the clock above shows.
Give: 4:25
